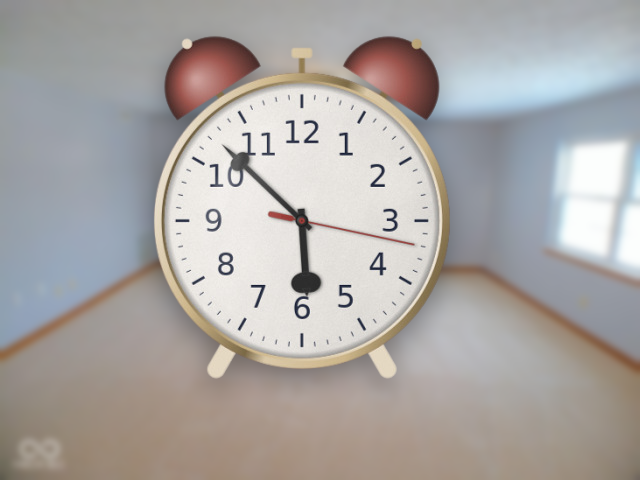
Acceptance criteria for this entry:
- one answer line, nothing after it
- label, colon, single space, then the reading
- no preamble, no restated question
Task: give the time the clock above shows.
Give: 5:52:17
